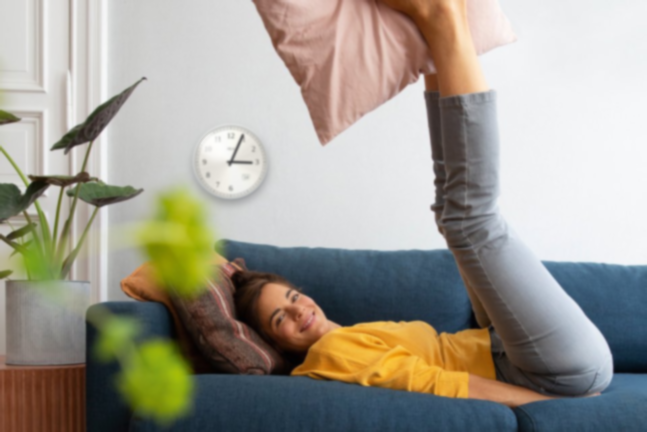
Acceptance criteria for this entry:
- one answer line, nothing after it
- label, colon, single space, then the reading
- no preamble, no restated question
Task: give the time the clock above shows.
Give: 3:04
